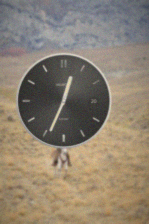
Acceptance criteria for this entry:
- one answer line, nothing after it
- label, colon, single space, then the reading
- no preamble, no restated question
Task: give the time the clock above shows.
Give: 12:34
